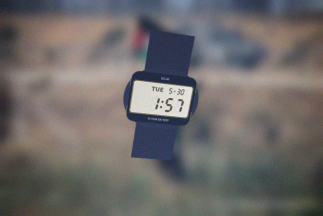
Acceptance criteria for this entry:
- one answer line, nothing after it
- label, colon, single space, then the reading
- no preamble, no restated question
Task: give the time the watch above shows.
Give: 1:57
